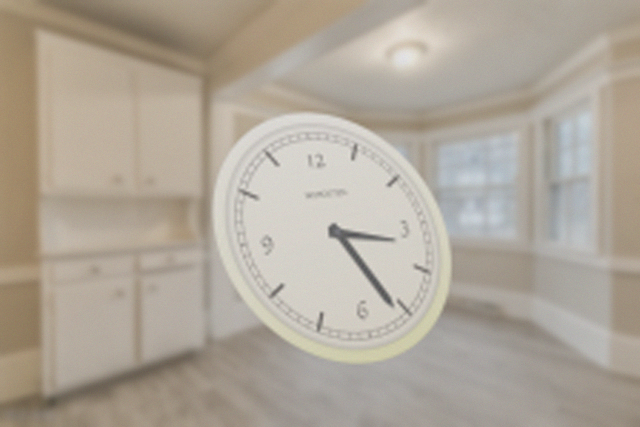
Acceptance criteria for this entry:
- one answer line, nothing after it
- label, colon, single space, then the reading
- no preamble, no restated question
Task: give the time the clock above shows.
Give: 3:26
